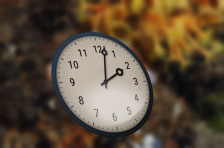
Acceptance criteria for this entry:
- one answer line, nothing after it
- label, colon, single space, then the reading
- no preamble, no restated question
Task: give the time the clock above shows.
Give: 2:02
